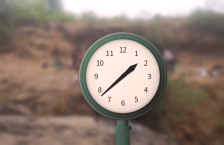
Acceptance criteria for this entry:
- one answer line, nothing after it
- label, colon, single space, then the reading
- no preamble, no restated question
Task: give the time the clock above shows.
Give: 1:38
